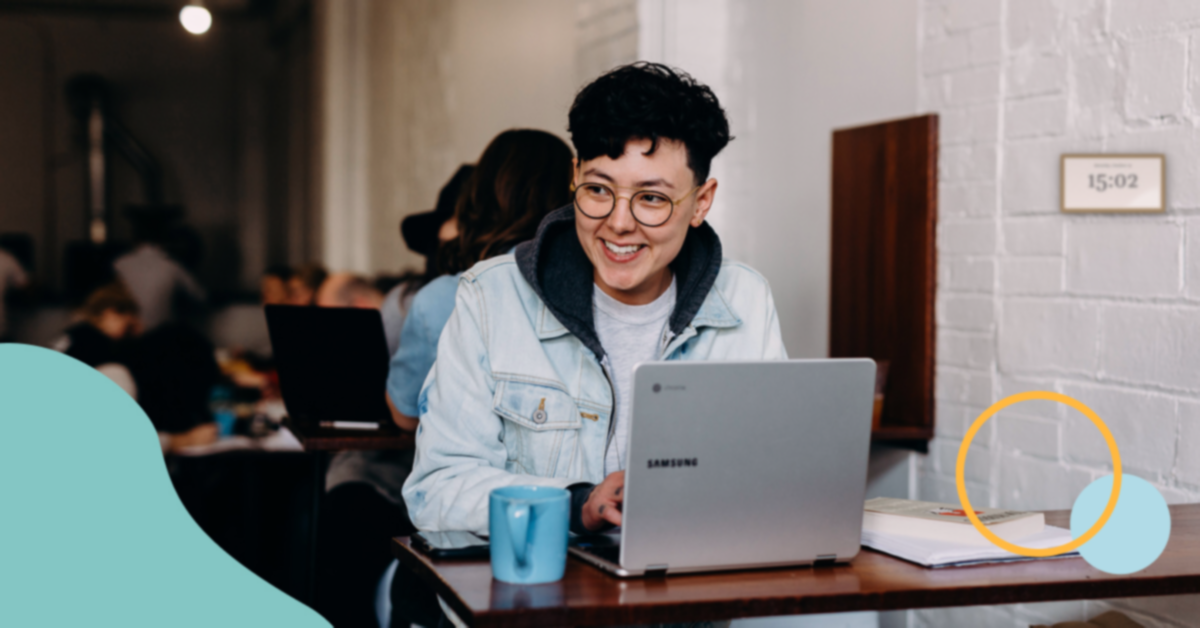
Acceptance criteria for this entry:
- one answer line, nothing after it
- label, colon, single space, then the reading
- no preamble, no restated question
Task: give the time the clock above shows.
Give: 15:02
